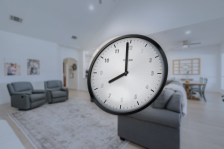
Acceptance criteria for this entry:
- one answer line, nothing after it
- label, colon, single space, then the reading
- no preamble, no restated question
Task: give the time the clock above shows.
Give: 7:59
